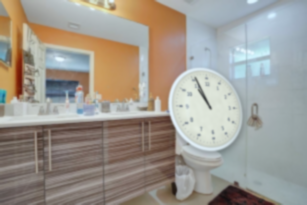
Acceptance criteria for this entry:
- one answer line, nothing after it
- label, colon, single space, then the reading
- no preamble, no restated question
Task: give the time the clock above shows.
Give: 10:56
